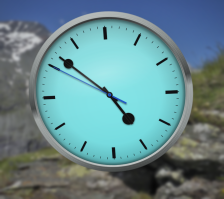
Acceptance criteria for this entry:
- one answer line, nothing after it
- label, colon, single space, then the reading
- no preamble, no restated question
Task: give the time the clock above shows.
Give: 4:51:50
